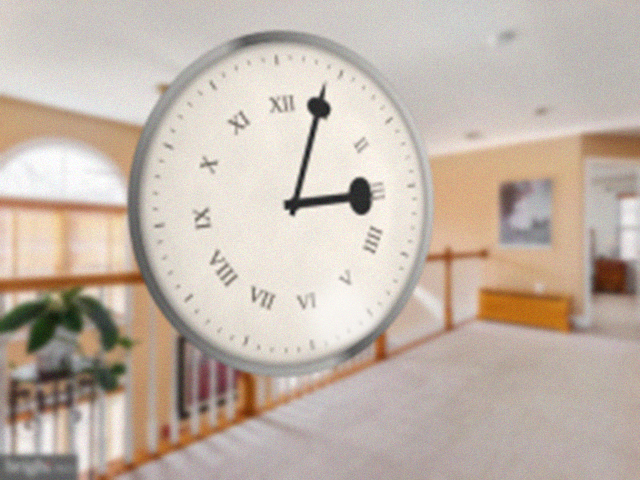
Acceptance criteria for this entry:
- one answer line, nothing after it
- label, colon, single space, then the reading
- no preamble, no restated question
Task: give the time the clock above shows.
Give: 3:04
